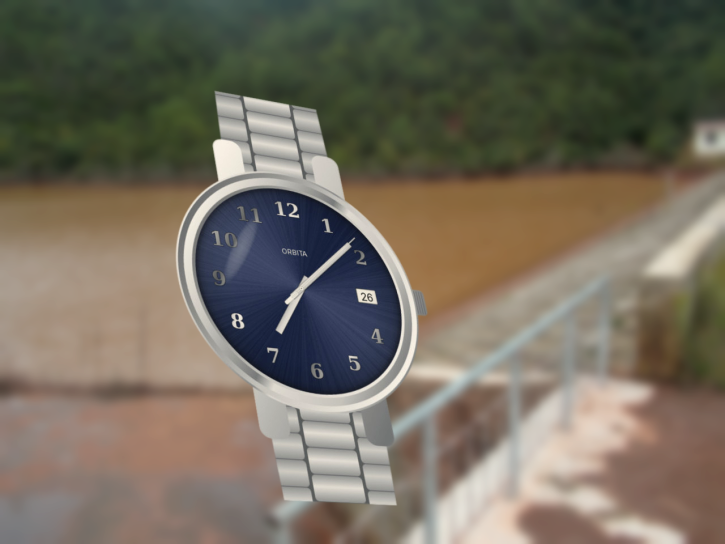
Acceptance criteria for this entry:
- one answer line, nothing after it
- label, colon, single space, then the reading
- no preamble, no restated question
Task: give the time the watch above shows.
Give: 7:08:08
